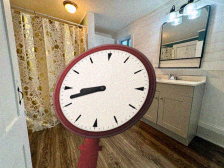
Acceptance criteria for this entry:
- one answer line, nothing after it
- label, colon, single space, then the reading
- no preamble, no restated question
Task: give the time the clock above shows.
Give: 8:42
